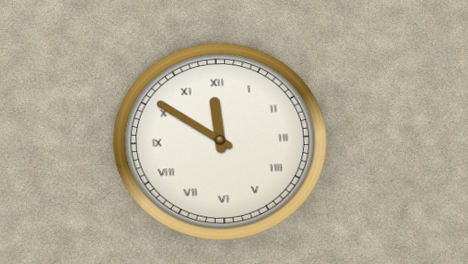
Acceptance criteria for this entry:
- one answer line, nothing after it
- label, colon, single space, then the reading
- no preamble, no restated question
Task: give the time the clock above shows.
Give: 11:51
